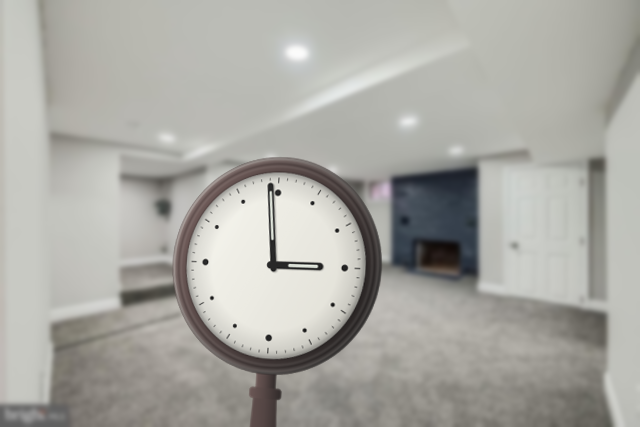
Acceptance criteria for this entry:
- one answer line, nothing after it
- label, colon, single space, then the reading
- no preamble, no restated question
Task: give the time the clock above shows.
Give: 2:59
